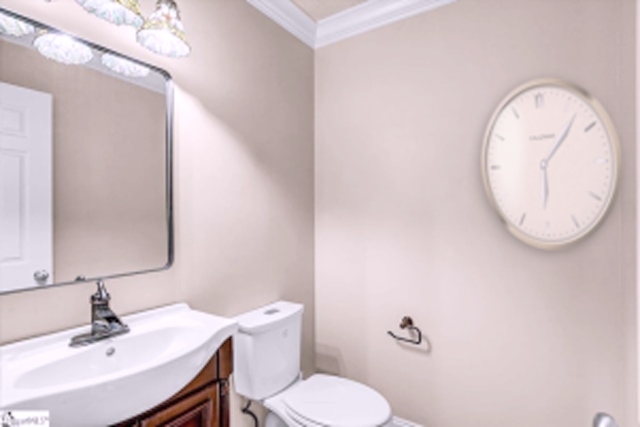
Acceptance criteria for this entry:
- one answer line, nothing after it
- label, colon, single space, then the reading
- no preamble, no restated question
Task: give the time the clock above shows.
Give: 6:07
